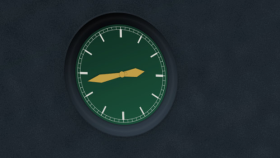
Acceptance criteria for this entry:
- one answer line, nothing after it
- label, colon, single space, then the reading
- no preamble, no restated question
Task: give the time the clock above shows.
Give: 2:43
